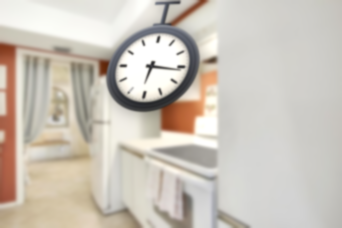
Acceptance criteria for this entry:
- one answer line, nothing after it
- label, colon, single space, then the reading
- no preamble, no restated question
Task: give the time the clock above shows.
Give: 6:16
